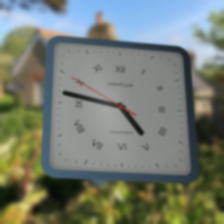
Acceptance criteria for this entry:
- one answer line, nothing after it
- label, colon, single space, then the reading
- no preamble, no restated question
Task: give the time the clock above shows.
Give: 4:46:50
